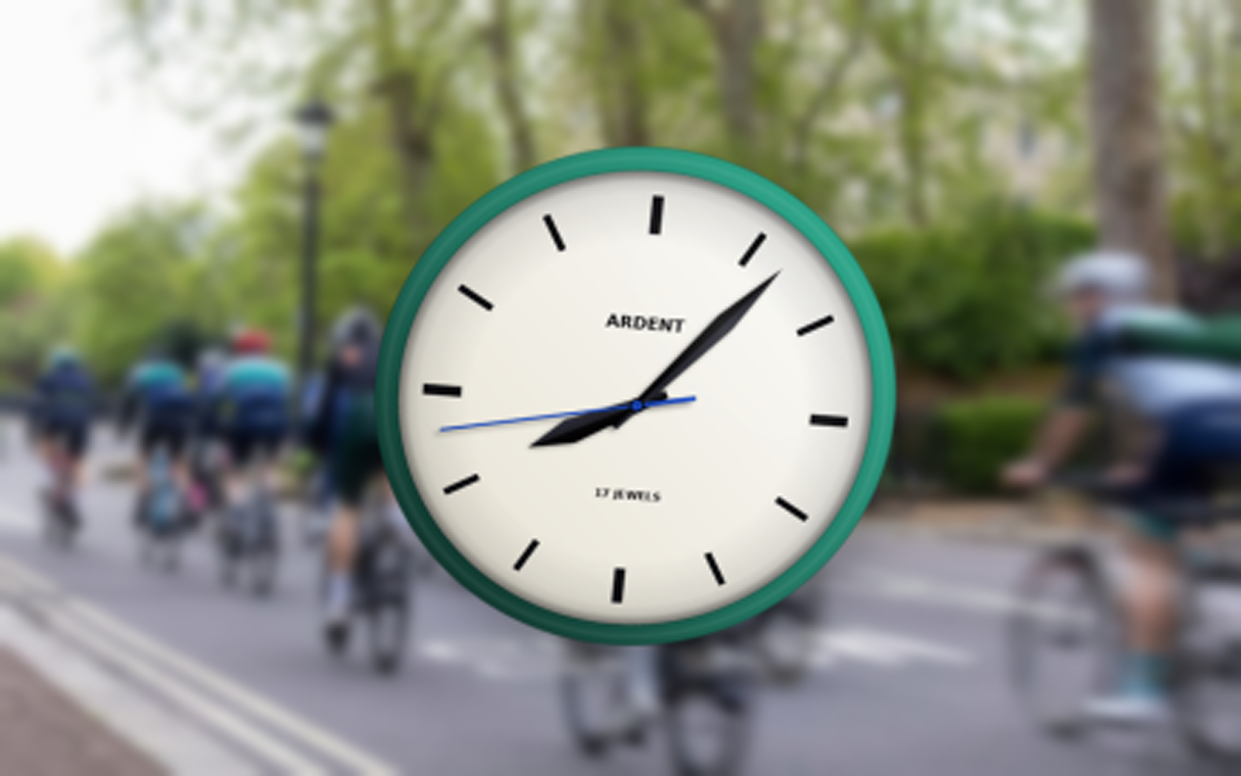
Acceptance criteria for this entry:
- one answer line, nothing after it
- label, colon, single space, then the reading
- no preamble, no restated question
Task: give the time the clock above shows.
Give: 8:06:43
